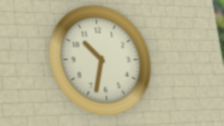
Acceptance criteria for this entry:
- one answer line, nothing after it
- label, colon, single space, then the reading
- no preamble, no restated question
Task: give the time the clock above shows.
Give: 10:33
